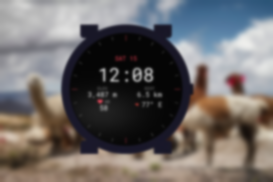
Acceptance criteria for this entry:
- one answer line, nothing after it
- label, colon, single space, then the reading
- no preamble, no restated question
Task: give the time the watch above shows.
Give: 12:08
